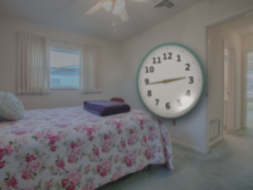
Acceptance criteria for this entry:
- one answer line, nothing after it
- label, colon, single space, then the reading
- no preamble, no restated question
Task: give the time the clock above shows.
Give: 2:44
